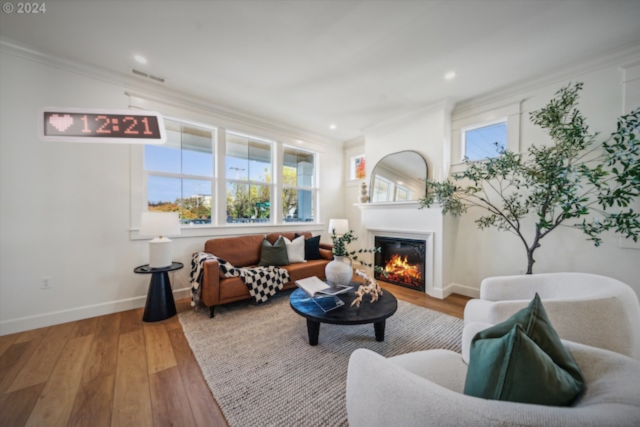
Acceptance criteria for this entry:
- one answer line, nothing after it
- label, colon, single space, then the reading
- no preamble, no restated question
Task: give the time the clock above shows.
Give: 12:21
